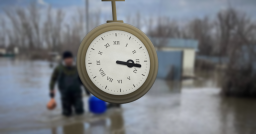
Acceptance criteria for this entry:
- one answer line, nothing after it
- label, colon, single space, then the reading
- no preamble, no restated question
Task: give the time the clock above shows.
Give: 3:17
